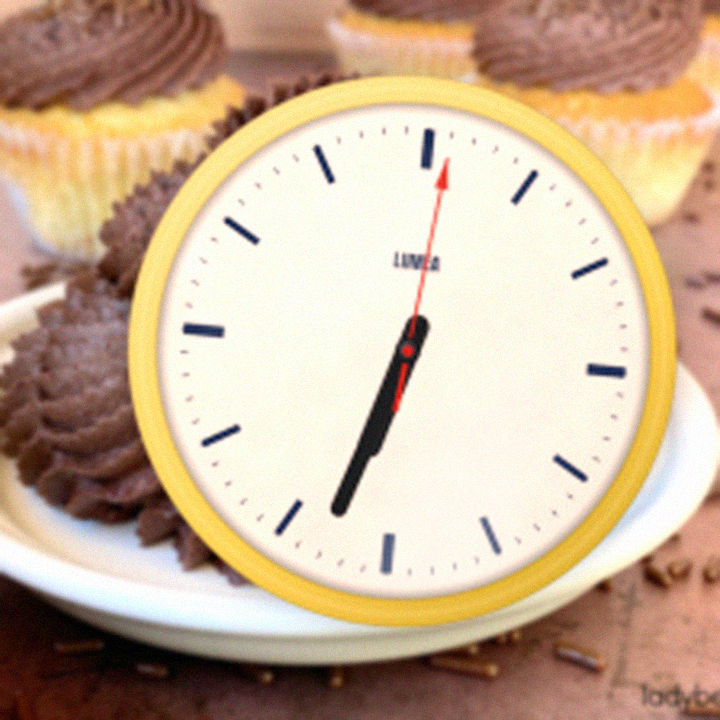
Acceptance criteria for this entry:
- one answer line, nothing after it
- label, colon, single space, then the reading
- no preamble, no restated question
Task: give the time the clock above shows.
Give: 6:33:01
